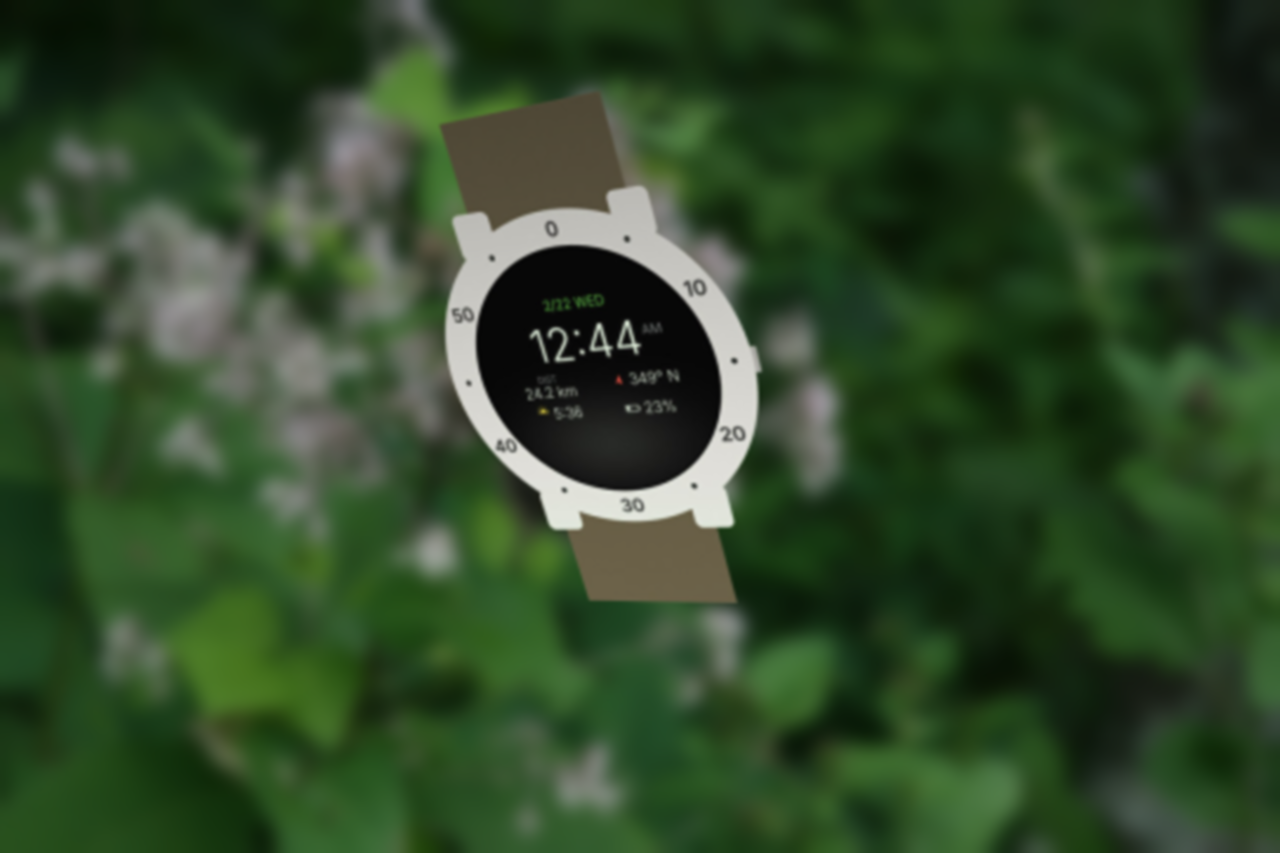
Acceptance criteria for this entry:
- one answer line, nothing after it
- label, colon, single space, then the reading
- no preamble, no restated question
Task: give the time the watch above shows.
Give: 12:44
